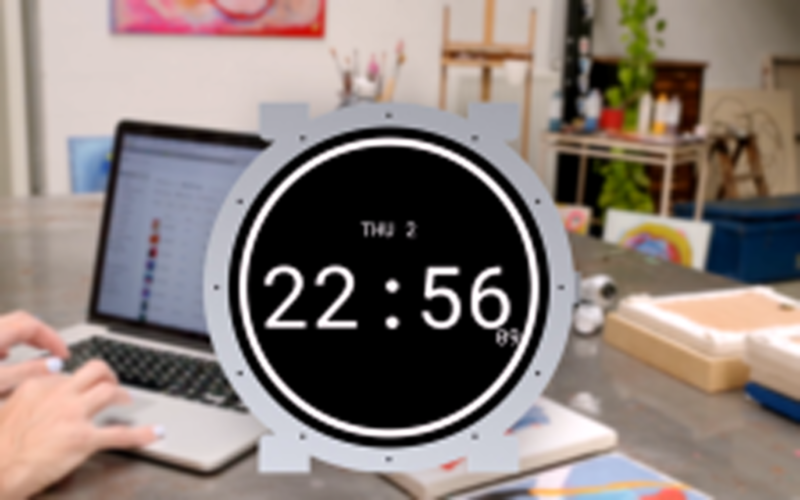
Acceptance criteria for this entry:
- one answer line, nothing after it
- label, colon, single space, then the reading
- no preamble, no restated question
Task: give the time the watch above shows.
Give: 22:56
